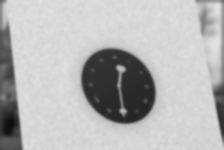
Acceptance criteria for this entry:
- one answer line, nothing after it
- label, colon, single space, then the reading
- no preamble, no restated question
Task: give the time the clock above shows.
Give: 12:30
